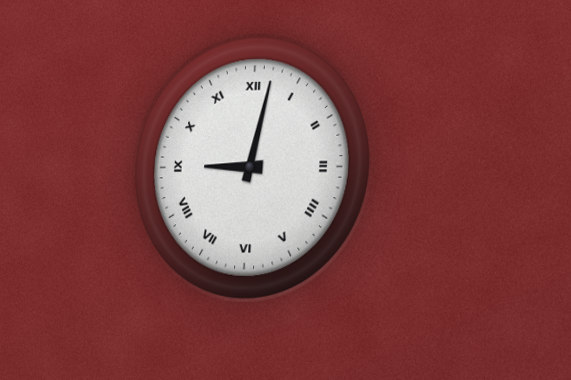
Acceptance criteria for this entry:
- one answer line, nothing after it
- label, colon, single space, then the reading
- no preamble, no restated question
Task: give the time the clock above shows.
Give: 9:02
